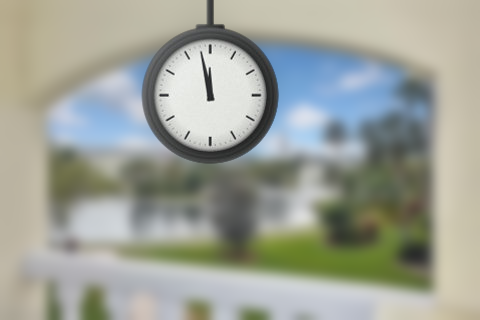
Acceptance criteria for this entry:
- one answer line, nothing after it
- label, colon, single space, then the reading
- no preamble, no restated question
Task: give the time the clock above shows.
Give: 11:58
